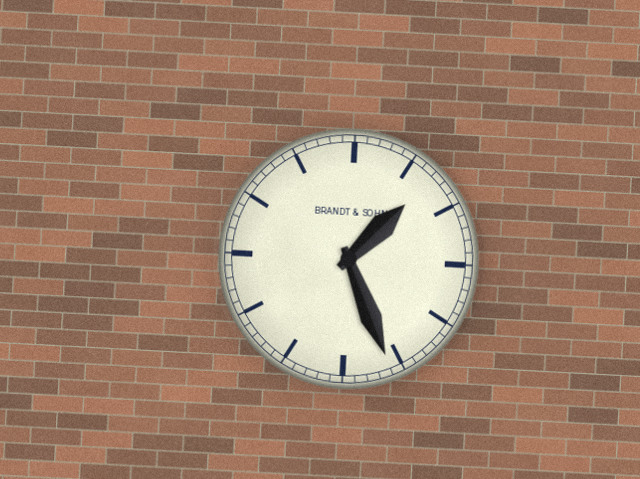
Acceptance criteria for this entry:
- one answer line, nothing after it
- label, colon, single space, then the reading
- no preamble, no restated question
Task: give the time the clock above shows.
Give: 1:26
